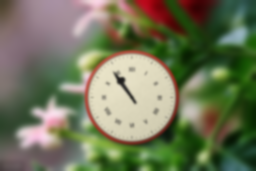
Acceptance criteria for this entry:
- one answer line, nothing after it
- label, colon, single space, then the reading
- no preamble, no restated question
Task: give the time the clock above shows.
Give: 10:54
